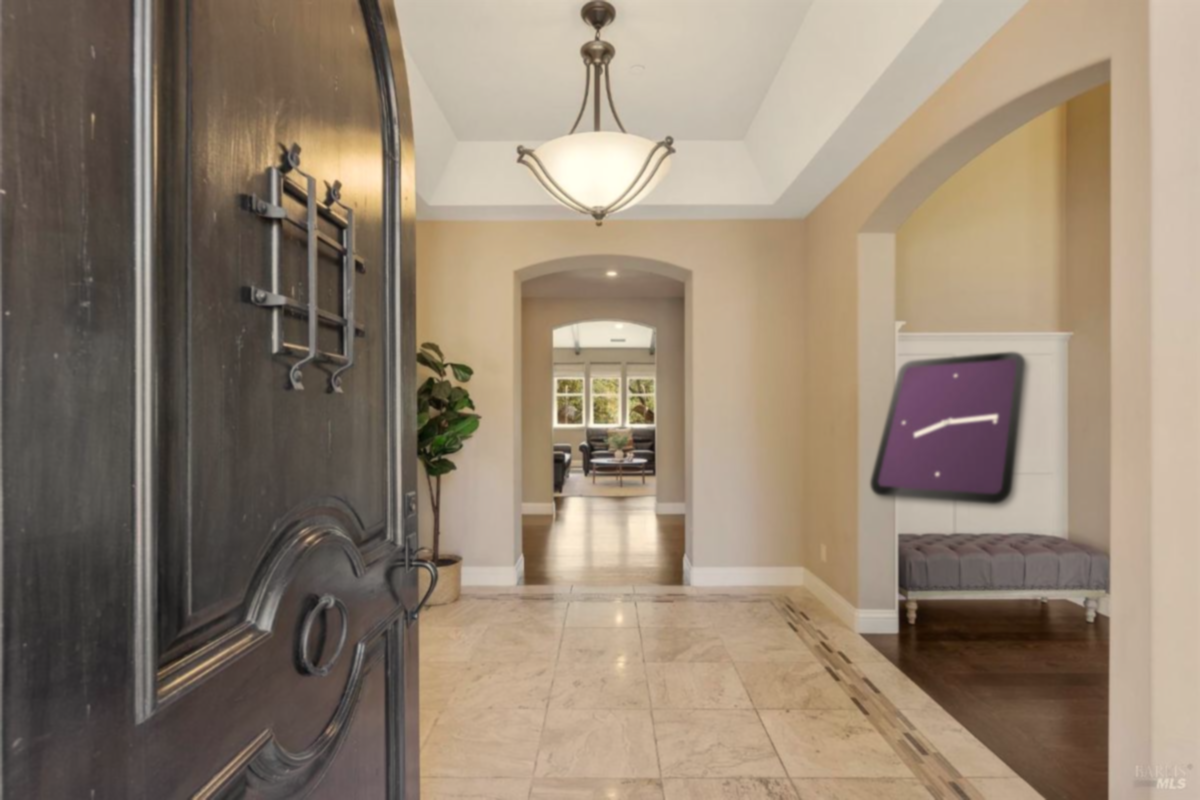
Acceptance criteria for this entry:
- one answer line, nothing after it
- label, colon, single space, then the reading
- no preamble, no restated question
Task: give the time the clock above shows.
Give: 8:14
